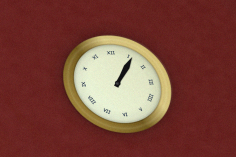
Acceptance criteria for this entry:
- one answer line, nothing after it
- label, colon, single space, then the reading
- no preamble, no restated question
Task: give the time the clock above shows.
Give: 1:06
